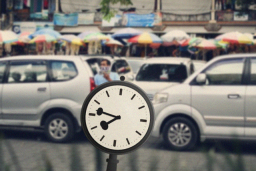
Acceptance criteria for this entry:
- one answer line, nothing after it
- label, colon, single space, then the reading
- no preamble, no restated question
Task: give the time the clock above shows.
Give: 7:47
